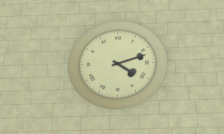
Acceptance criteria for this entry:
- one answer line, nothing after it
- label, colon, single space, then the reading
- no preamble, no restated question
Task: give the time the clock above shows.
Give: 4:12
